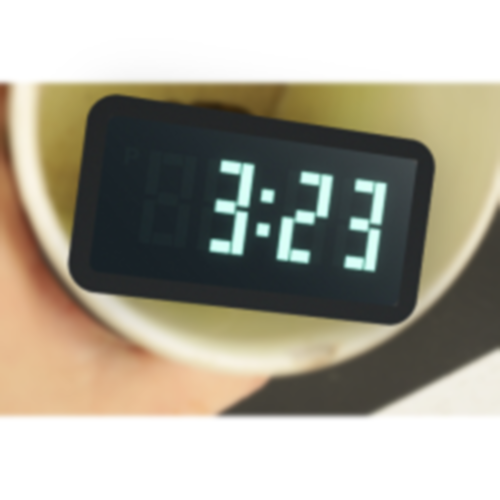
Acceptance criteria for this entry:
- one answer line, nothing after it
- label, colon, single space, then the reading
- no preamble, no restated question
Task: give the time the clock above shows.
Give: 3:23
